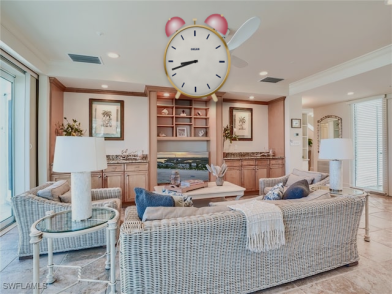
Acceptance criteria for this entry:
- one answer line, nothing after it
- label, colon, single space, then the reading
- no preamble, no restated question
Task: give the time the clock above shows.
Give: 8:42
